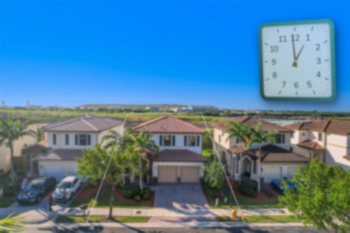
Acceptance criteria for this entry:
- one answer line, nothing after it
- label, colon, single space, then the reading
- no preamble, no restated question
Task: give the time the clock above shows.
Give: 12:59
